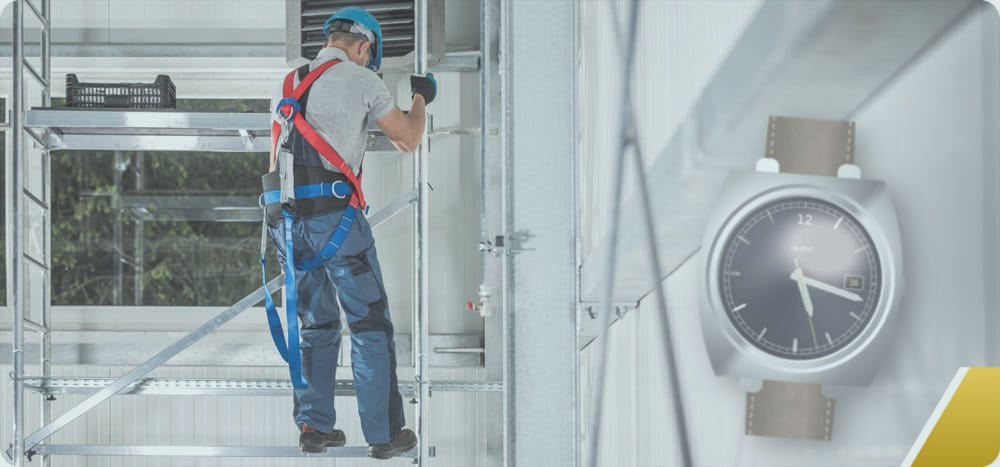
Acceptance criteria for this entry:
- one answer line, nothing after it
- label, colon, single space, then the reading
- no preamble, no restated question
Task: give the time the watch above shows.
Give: 5:17:27
